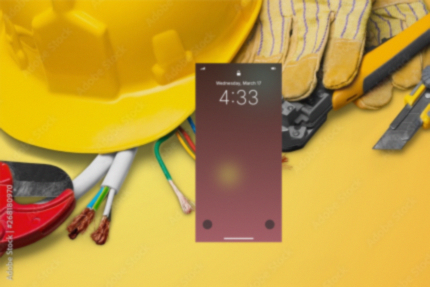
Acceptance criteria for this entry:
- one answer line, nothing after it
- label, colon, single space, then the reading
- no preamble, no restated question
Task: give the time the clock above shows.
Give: 4:33
